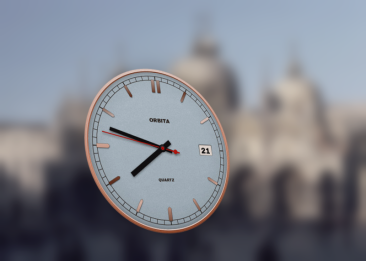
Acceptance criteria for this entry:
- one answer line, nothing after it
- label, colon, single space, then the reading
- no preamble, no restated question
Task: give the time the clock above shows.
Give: 7:47:47
